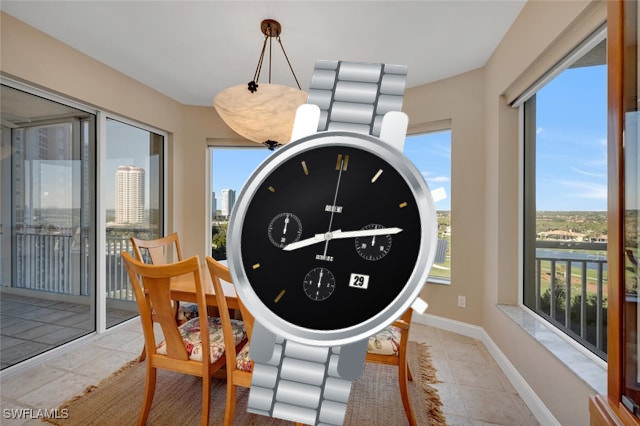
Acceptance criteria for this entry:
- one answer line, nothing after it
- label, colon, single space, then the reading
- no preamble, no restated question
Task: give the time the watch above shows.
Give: 8:13
